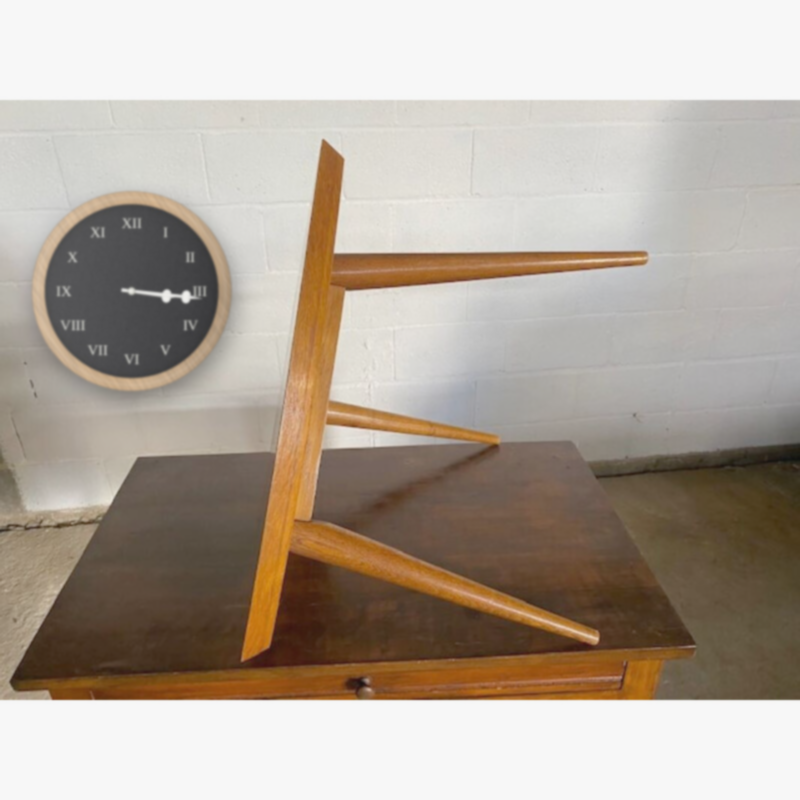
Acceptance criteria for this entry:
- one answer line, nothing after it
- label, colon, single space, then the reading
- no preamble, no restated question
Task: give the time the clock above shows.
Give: 3:16
